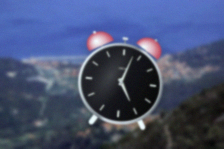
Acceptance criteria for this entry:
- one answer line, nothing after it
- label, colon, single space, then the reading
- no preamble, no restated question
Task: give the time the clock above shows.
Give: 5:03
